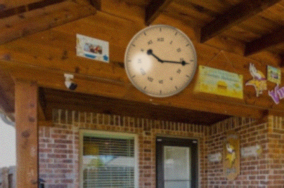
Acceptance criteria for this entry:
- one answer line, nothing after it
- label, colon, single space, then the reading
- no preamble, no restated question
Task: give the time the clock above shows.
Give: 10:16
